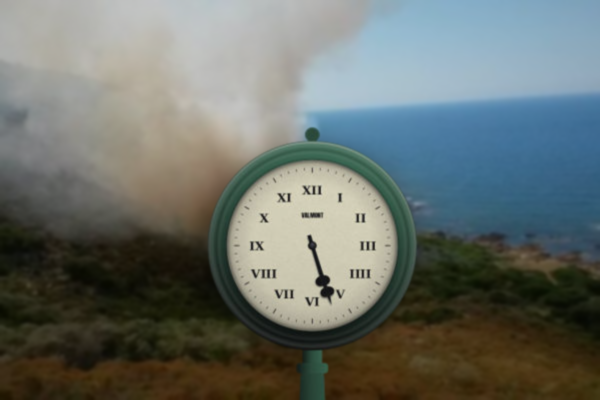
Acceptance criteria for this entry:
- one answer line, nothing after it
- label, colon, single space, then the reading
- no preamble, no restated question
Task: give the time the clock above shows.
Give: 5:27
